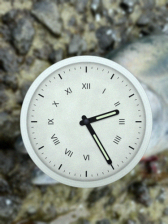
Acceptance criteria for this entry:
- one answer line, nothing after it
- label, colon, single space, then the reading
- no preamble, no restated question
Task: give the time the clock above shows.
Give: 2:25
